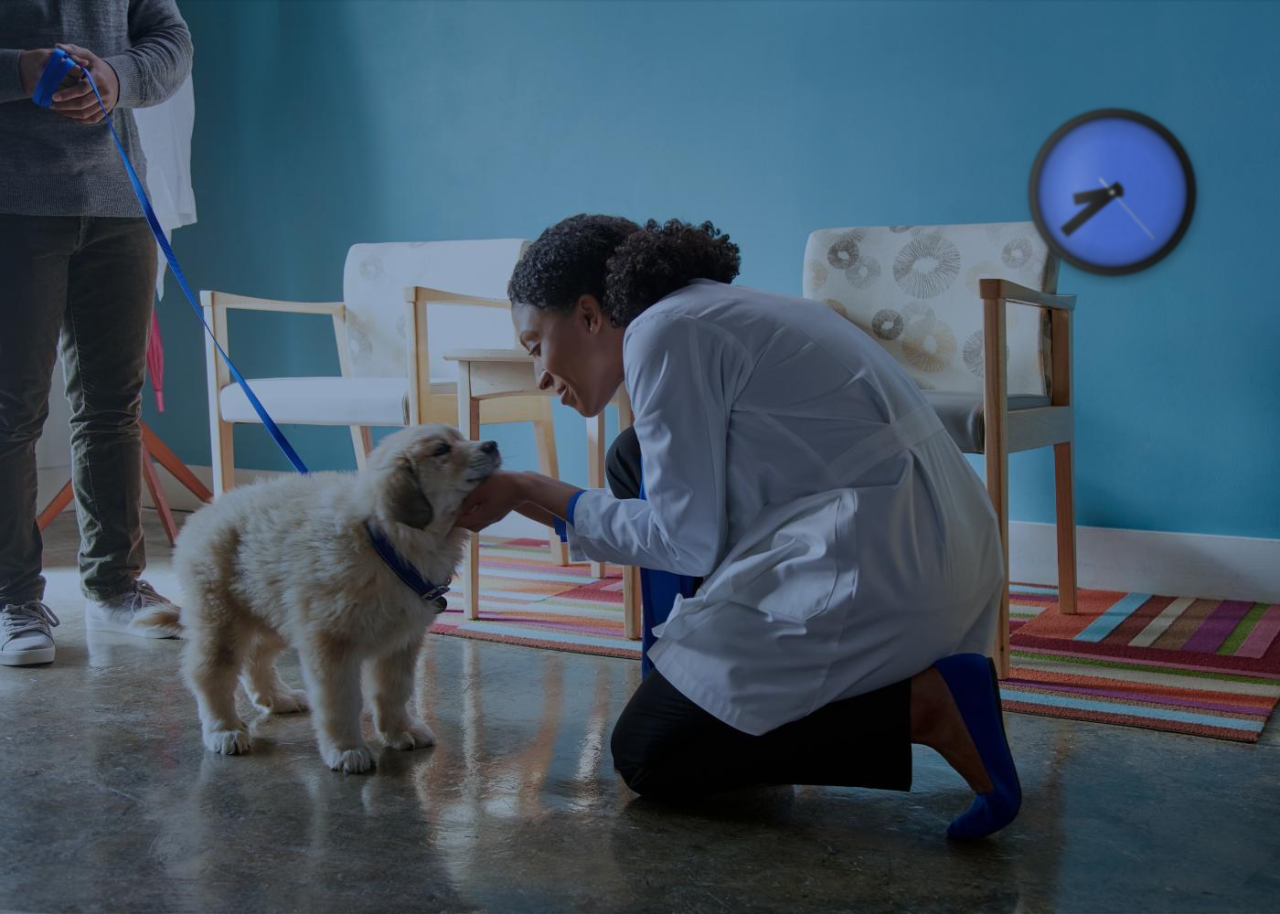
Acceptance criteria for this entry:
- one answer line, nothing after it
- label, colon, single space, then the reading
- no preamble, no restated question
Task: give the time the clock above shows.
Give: 8:38:23
